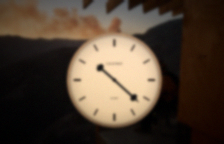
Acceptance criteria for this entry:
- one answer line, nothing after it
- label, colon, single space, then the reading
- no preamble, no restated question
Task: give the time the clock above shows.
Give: 10:22
